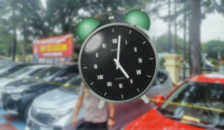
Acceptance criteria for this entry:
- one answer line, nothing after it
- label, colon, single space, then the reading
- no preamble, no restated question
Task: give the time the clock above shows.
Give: 5:02
